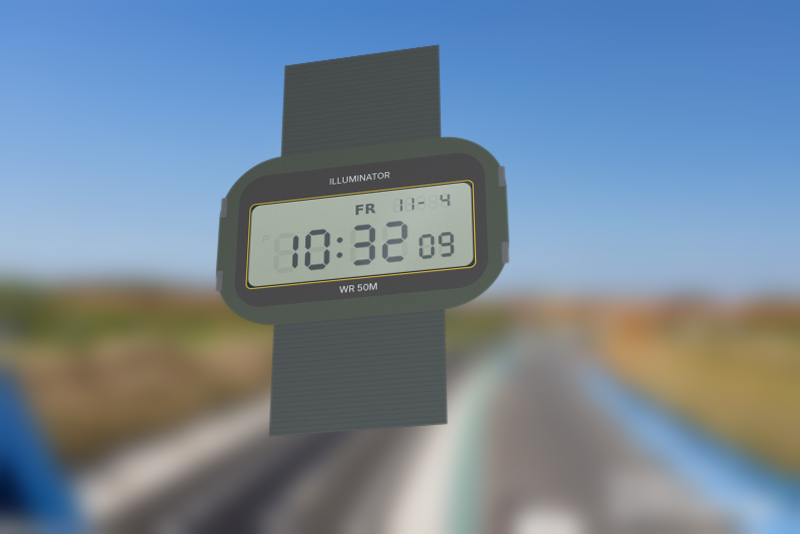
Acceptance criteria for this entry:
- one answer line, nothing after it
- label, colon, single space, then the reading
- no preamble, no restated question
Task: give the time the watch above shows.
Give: 10:32:09
